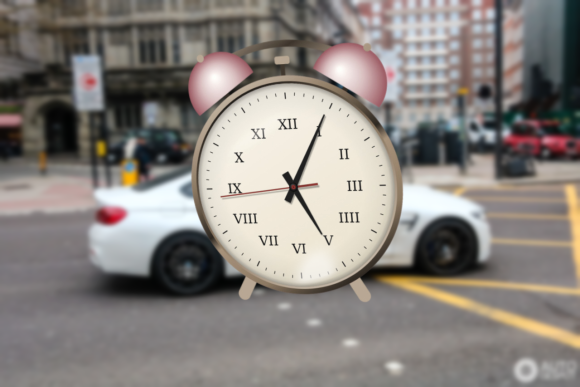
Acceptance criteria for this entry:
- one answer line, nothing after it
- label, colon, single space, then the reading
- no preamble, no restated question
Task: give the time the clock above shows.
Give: 5:04:44
